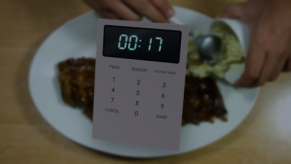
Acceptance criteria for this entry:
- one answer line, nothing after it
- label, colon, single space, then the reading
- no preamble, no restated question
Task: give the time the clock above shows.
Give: 0:17
